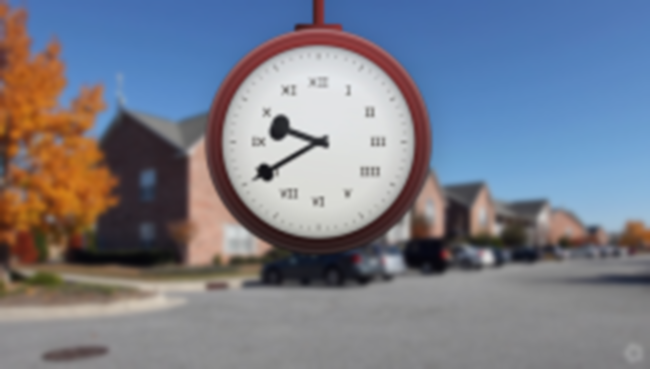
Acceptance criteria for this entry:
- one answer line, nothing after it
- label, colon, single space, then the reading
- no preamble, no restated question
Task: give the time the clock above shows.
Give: 9:40
